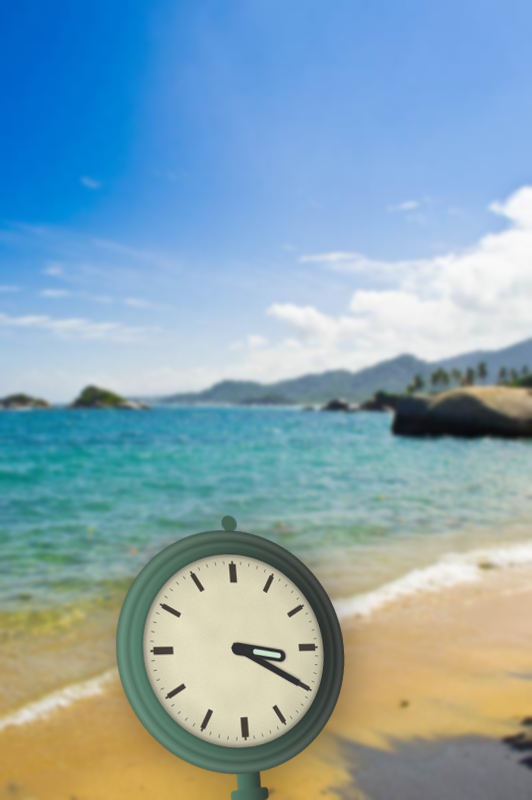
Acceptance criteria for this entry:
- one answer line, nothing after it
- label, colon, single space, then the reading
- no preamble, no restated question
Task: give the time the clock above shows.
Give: 3:20
